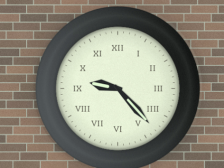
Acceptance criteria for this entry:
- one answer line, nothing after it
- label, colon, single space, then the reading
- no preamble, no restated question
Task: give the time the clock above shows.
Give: 9:23
